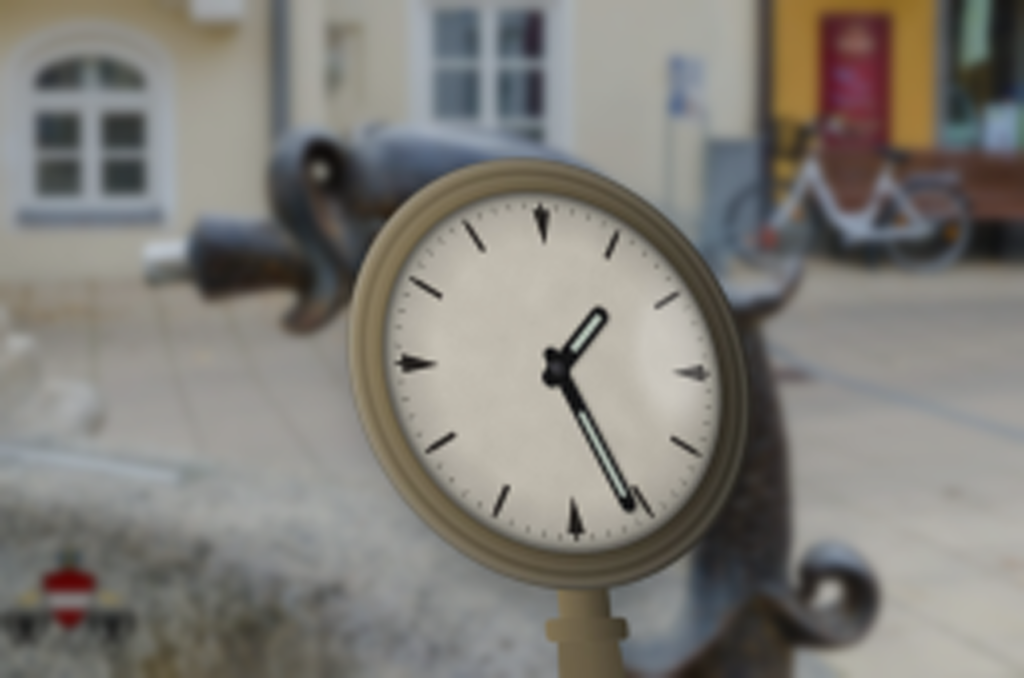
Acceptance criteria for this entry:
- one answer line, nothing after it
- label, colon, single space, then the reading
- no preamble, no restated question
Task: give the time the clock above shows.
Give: 1:26
